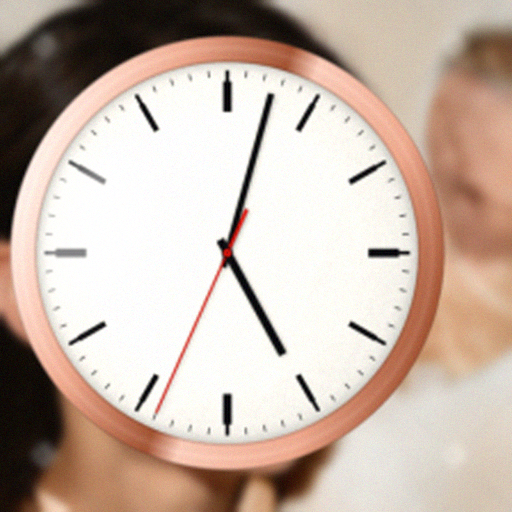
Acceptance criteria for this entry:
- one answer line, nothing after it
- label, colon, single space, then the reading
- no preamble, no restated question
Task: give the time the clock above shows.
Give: 5:02:34
